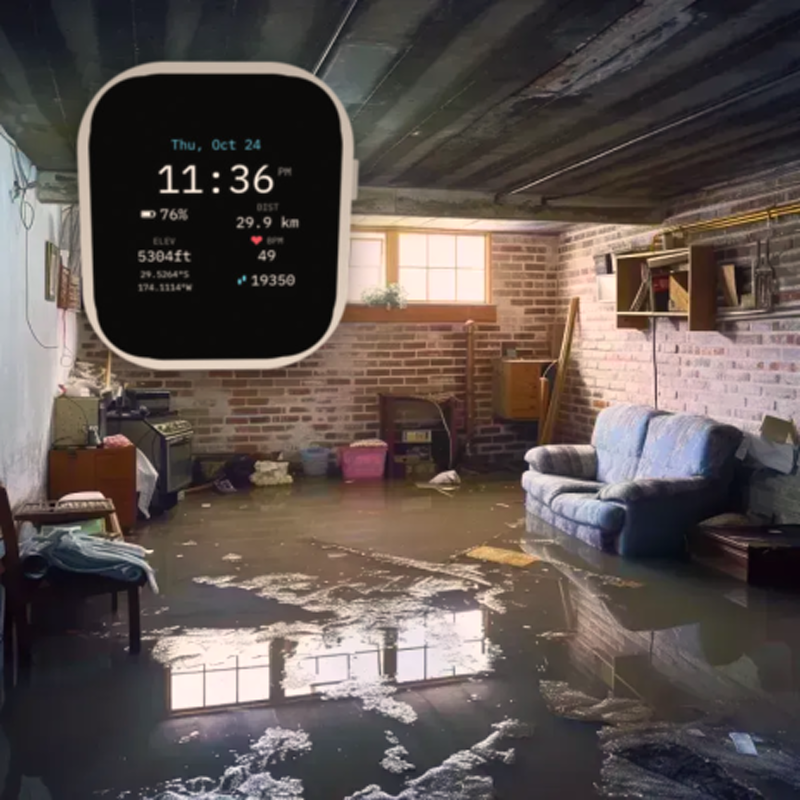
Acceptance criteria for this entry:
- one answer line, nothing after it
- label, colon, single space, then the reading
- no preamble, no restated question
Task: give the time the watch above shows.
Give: 11:36
